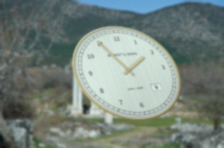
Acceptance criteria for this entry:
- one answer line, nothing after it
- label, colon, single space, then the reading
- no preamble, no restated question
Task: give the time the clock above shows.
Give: 1:55
